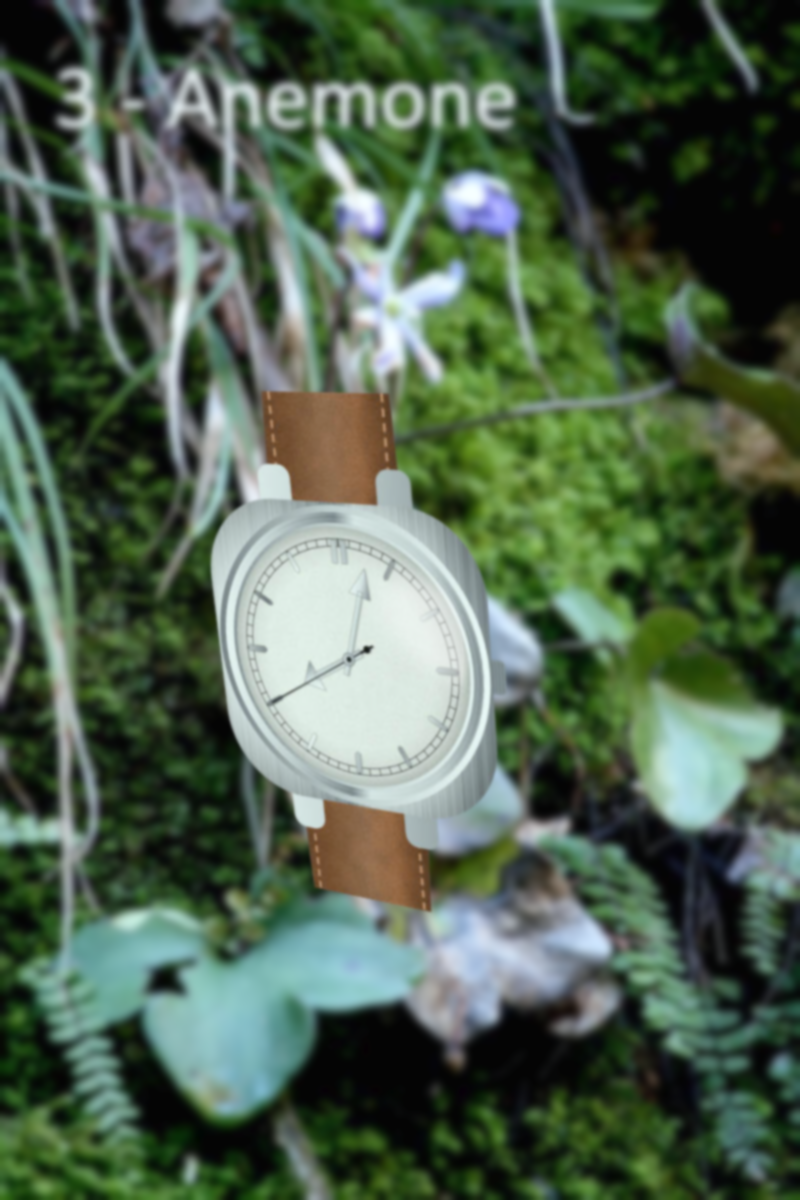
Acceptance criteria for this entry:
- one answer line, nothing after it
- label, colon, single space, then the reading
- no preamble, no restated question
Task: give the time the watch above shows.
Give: 8:02:40
